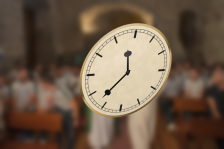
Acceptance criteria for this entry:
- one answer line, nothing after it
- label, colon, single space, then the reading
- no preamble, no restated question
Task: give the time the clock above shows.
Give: 11:37
